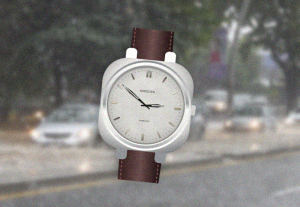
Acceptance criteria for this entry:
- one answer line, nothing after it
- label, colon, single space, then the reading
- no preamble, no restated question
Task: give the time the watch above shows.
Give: 2:51
